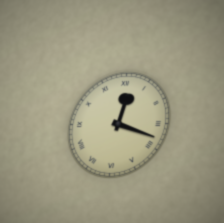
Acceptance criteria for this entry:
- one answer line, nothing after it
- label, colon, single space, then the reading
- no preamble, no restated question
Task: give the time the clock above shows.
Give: 12:18
